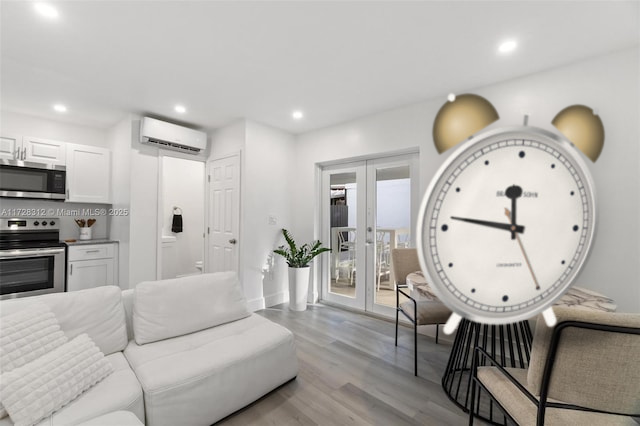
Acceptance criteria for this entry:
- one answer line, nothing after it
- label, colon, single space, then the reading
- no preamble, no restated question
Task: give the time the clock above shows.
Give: 11:46:25
